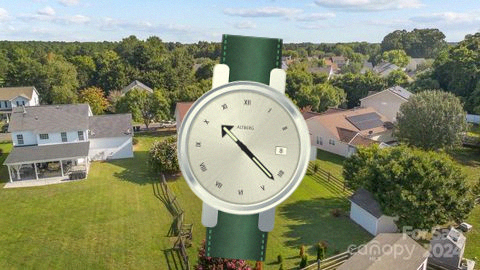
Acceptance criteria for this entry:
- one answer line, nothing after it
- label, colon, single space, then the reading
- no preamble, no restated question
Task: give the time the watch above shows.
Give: 10:22
